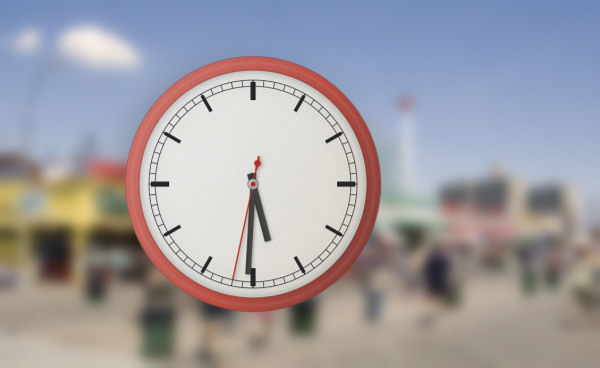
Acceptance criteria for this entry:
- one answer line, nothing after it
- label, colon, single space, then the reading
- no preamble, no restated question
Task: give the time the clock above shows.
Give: 5:30:32
